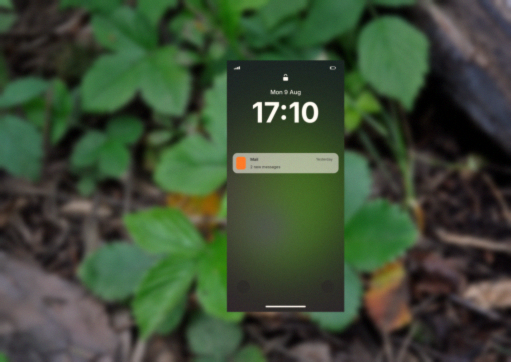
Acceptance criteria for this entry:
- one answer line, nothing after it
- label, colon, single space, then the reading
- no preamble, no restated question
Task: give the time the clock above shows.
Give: 17:10
